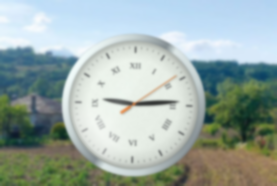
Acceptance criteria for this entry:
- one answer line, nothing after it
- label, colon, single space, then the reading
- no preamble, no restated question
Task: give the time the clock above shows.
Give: 9:14:09
